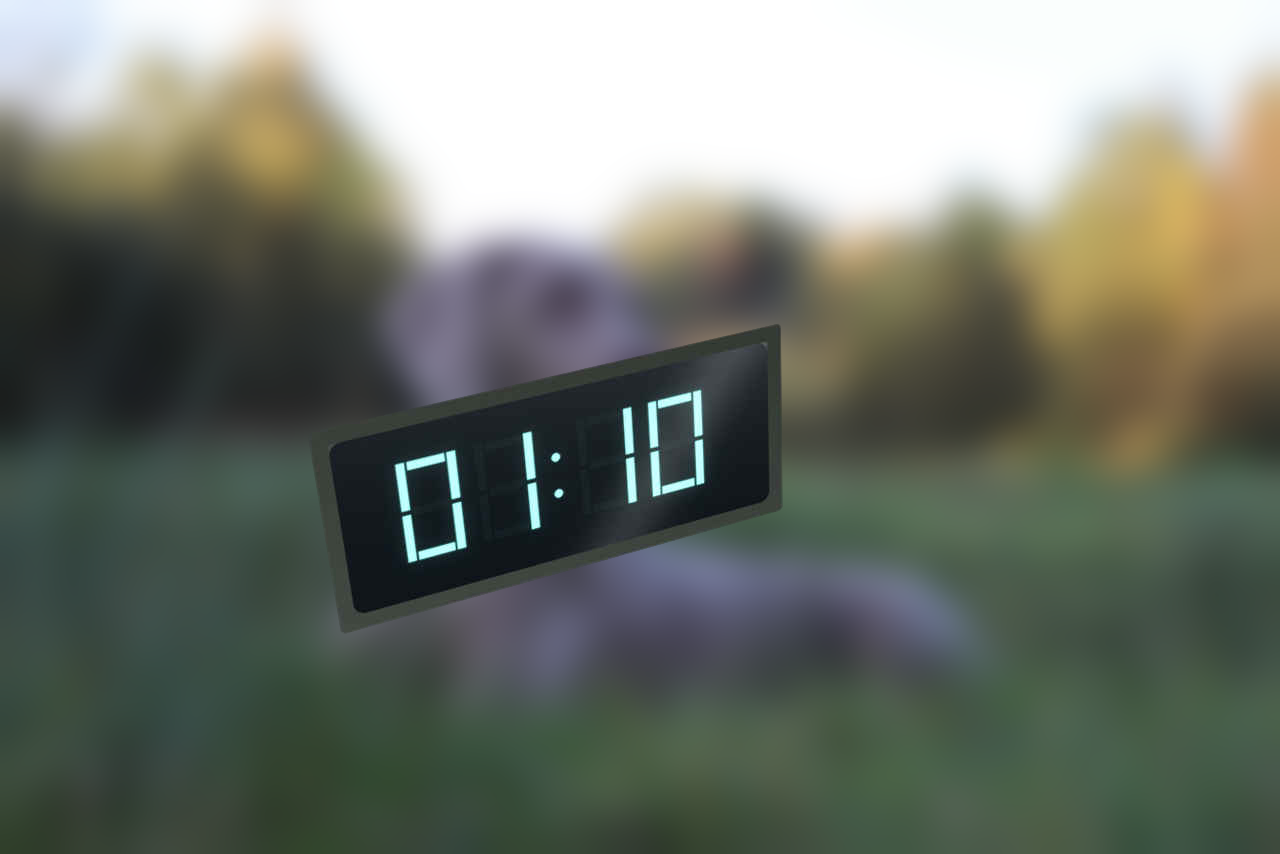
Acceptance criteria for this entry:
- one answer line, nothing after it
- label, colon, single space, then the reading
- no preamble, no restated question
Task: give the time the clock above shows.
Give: 1:10
